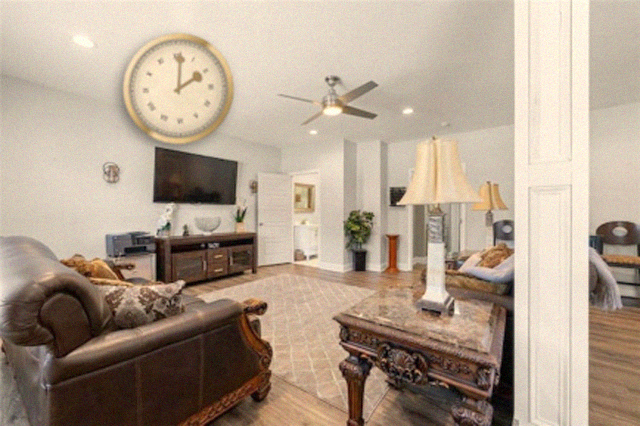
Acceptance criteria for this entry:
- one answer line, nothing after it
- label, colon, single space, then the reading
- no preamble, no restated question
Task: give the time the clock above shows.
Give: 2:01
